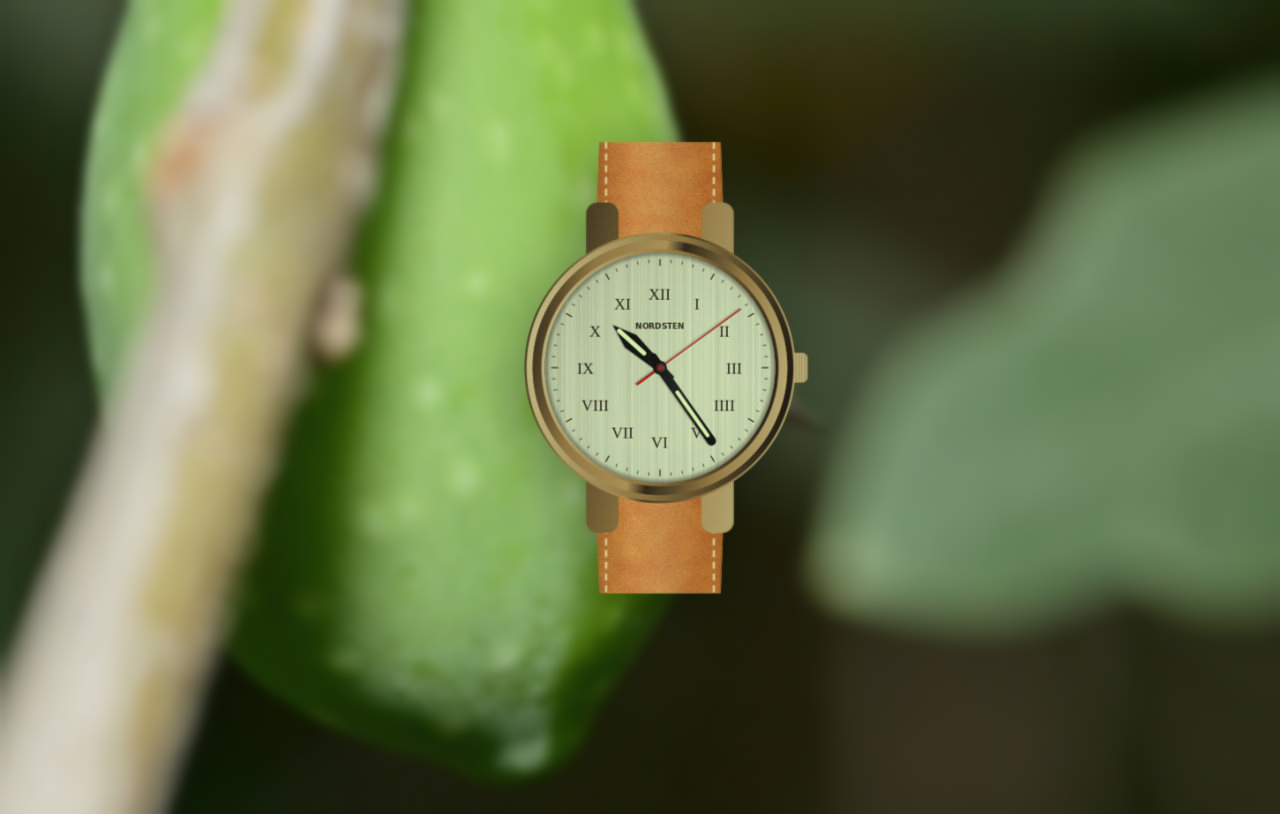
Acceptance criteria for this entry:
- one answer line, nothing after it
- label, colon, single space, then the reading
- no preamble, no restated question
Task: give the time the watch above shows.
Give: 10:24:09
